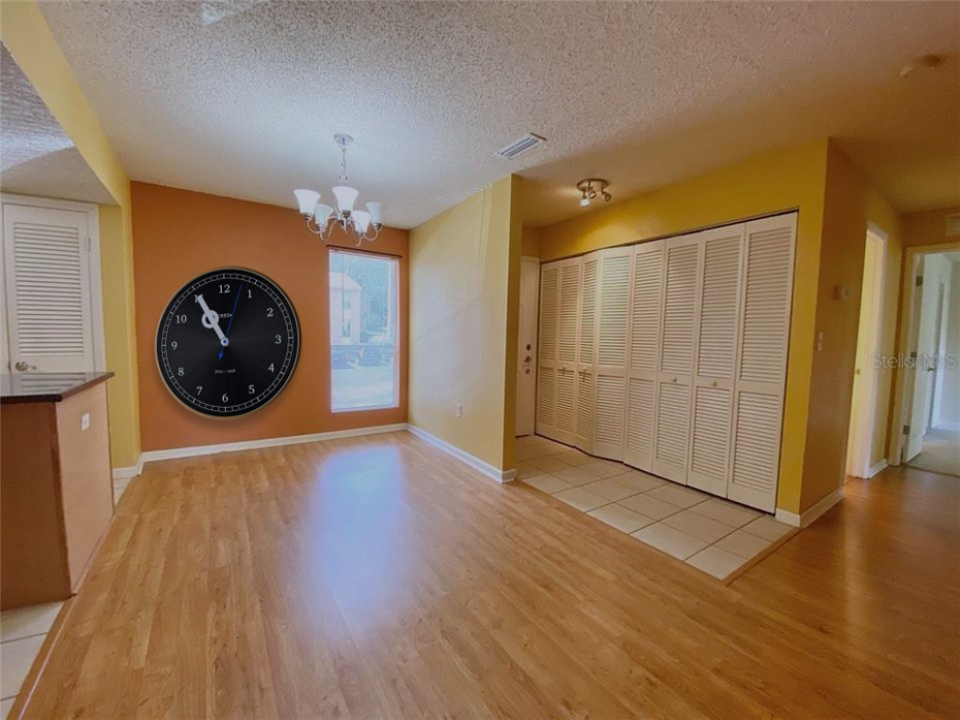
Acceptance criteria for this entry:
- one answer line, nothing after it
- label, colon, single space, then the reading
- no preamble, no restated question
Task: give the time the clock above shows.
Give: 10:55:03
